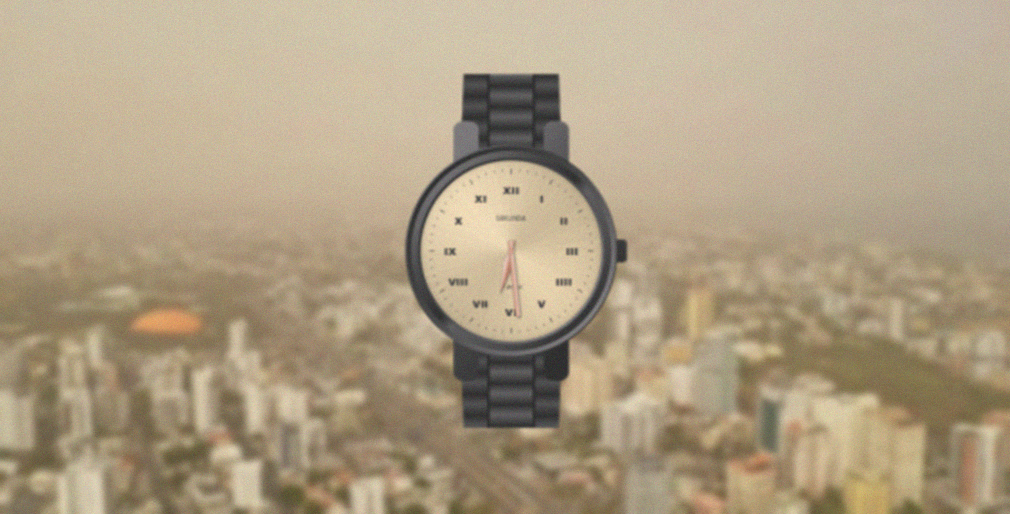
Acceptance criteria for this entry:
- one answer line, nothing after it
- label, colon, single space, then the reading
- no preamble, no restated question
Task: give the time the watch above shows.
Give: 6:29
